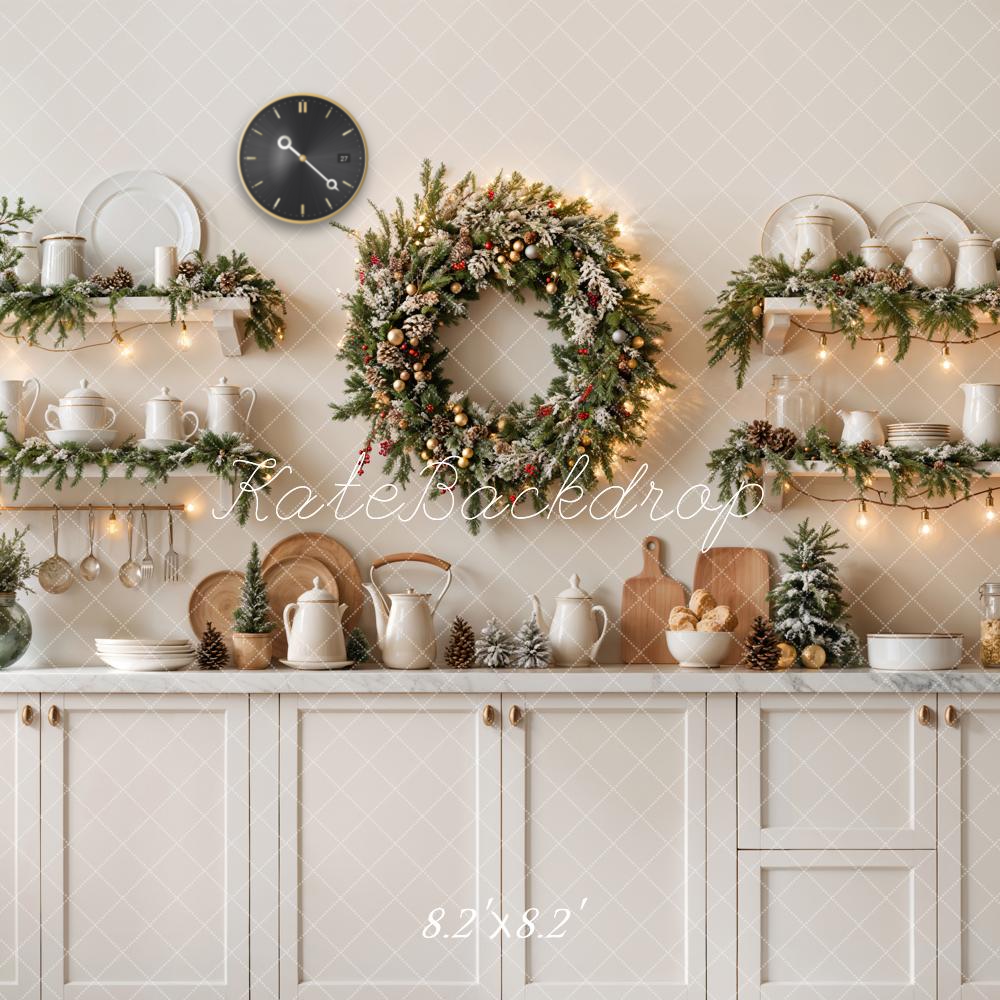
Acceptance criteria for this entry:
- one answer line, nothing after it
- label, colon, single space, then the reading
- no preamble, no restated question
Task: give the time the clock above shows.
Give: 10:22
